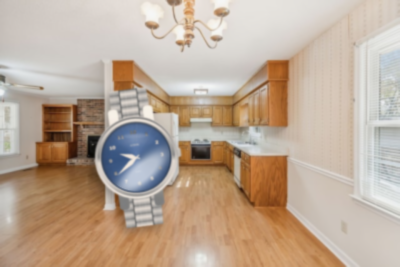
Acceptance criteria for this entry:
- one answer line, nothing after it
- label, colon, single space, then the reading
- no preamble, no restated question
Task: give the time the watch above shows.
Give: 9:39
